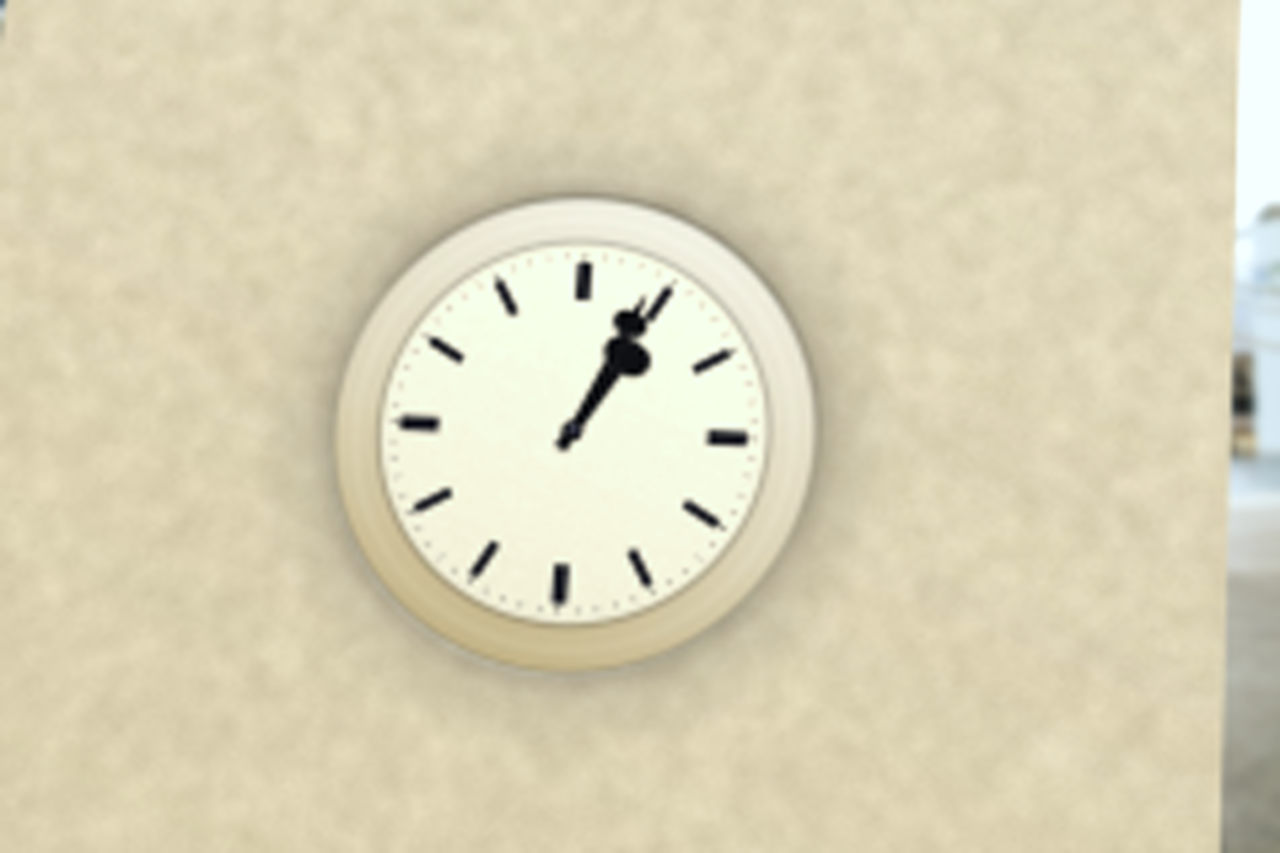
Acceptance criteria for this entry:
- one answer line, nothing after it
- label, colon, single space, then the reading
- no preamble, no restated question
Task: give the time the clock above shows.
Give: 1:04
